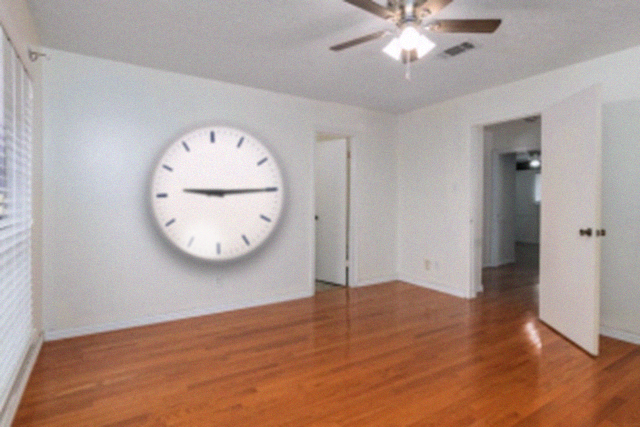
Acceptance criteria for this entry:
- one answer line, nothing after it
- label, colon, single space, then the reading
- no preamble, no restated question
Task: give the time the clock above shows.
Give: 9:15
